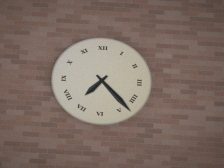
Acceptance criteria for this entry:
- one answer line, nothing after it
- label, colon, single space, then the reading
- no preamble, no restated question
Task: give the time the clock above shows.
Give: 7:23
